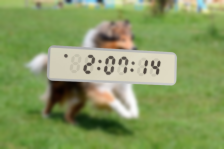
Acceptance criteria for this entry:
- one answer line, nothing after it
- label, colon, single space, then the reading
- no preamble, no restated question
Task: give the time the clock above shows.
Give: 2:07:14
